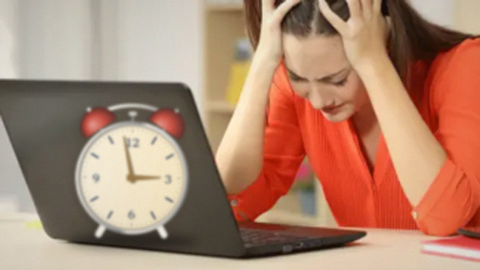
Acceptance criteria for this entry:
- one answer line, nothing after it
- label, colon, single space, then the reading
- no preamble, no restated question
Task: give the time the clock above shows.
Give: 2:58
